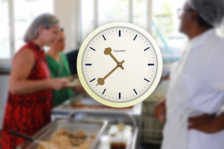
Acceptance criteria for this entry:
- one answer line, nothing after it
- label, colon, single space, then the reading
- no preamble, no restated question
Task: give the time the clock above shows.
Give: 10:38
